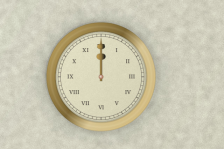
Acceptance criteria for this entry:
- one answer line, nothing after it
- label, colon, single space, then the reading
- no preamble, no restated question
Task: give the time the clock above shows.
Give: 12:00
